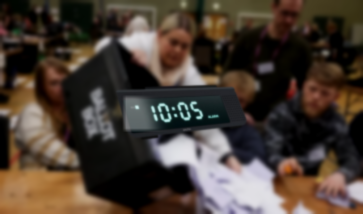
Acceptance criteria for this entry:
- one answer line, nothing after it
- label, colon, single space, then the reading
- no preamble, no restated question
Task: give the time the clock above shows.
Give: 10:05
